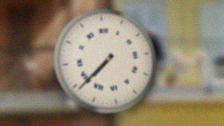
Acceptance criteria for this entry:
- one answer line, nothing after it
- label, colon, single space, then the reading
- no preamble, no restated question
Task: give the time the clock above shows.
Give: 7:39
